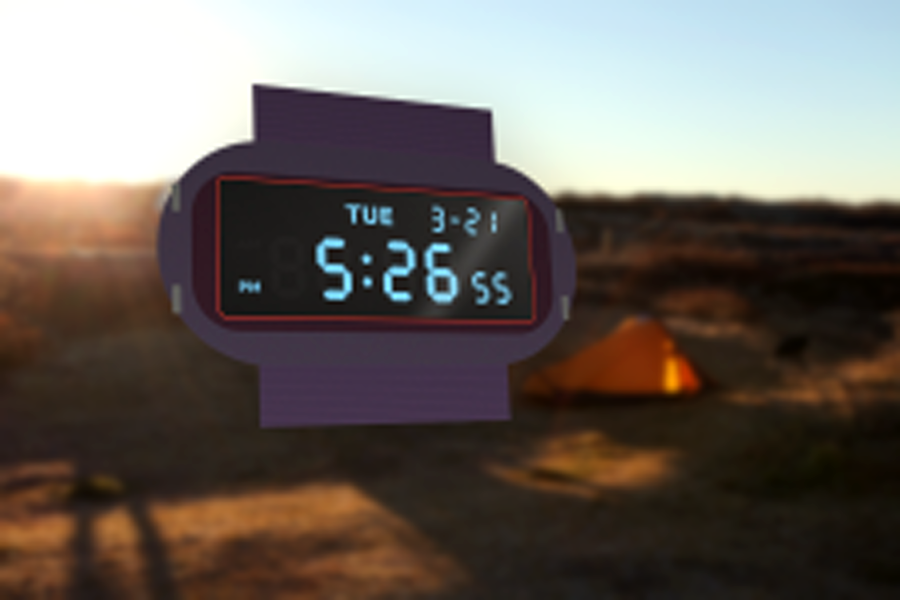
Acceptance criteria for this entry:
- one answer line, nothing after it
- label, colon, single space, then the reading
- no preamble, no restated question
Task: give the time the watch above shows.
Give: 5:26:55
